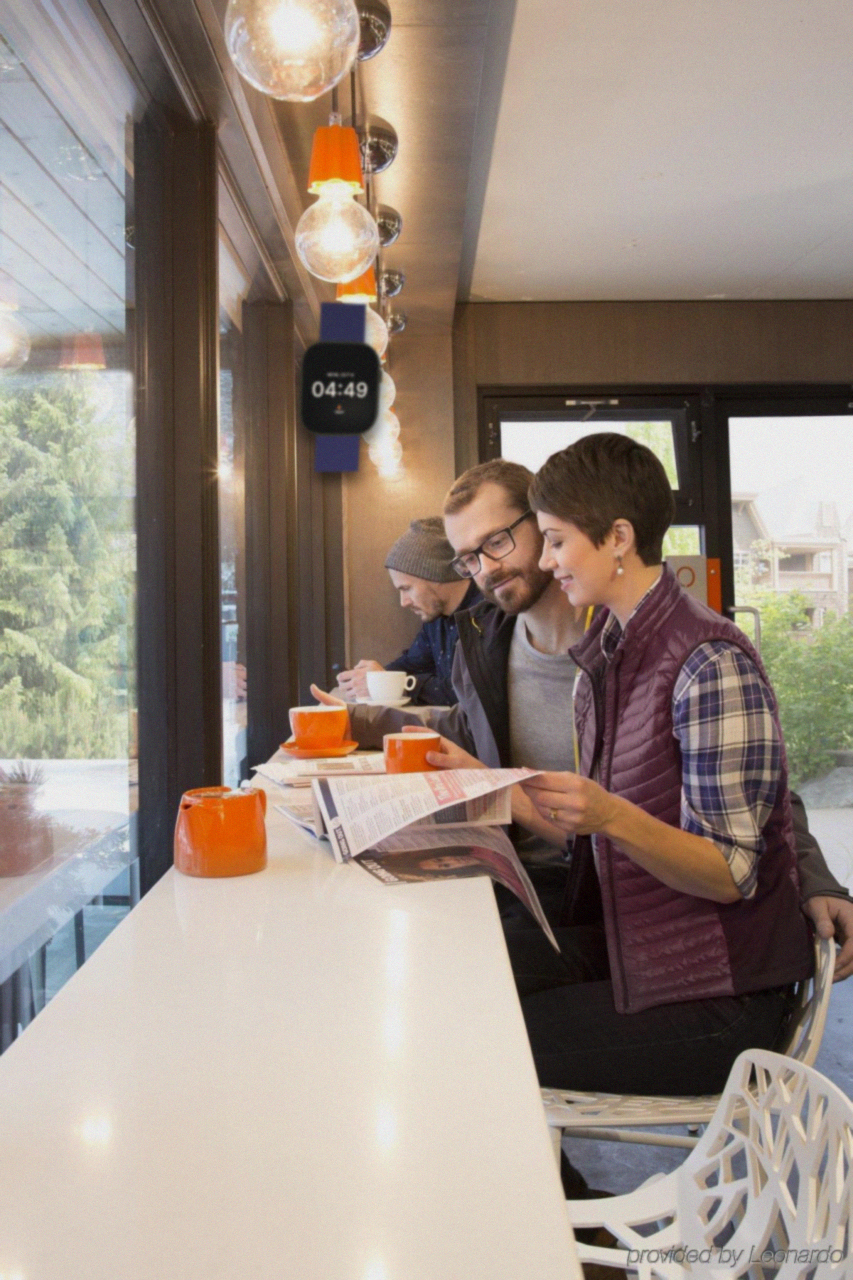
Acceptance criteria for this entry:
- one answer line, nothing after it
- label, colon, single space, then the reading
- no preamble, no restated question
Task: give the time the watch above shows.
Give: 4:49
